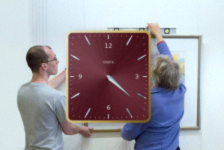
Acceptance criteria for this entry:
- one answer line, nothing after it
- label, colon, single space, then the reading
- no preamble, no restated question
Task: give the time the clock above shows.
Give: 4:22
